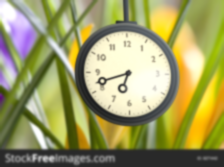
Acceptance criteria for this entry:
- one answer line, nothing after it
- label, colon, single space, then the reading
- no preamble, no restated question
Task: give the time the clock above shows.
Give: 6:42
